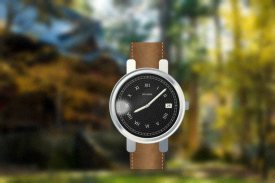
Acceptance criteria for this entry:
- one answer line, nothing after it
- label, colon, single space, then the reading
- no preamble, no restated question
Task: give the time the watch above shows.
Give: 8:08
